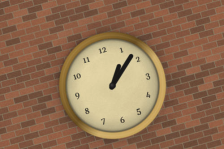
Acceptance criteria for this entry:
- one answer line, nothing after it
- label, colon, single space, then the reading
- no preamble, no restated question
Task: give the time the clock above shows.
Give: 1:08
